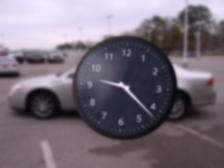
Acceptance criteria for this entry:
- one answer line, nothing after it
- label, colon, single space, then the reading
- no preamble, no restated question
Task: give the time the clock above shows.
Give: 9:22
